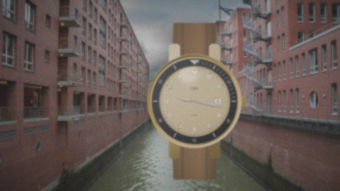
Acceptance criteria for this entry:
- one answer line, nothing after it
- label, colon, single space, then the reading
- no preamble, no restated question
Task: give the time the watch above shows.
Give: 9:17
